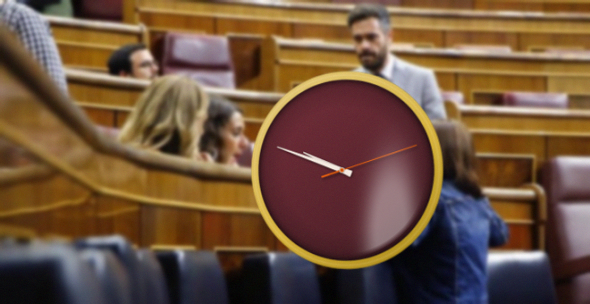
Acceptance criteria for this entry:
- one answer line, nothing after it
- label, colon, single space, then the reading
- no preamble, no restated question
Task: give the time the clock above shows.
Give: 9:48:12
